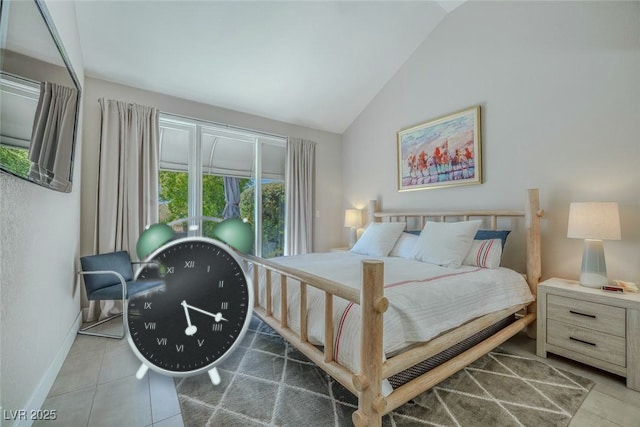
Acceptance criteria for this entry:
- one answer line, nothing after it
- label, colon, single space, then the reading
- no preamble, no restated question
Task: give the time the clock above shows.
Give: 5:18
